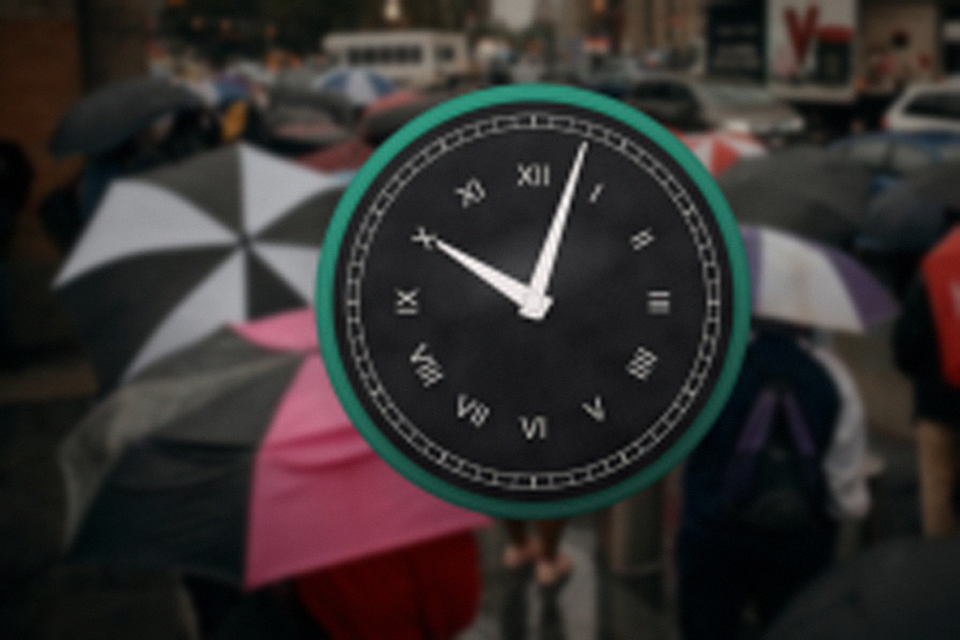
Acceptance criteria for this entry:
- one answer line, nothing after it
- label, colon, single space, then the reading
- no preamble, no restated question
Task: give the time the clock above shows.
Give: 10:03
